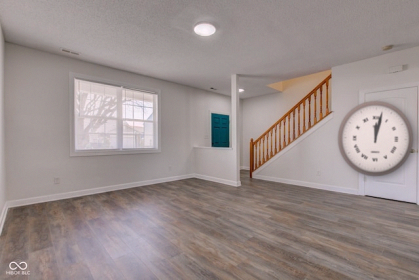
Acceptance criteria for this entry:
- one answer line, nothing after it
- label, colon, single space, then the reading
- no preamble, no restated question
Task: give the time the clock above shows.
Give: 12:02
